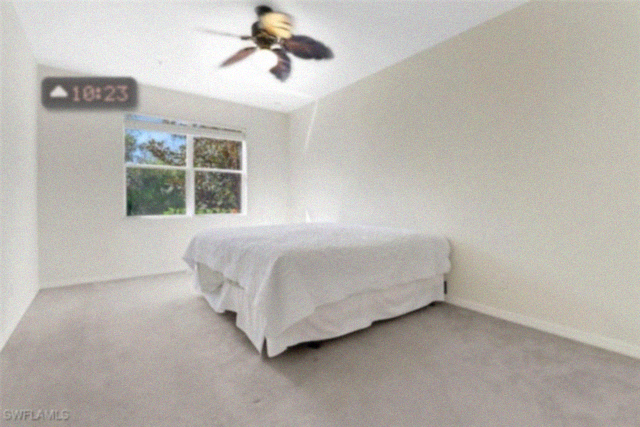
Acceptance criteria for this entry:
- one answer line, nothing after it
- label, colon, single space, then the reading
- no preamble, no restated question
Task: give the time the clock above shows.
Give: 10:23
